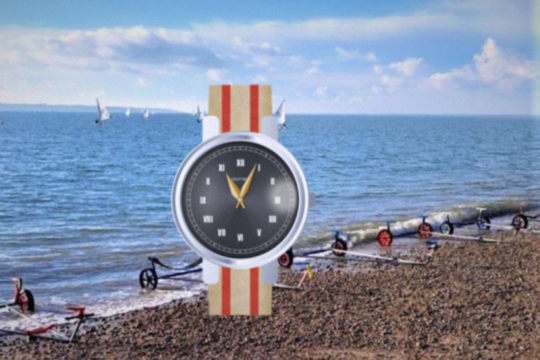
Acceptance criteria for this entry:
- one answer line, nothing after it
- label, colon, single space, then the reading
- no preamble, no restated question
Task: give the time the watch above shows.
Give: 11:04
